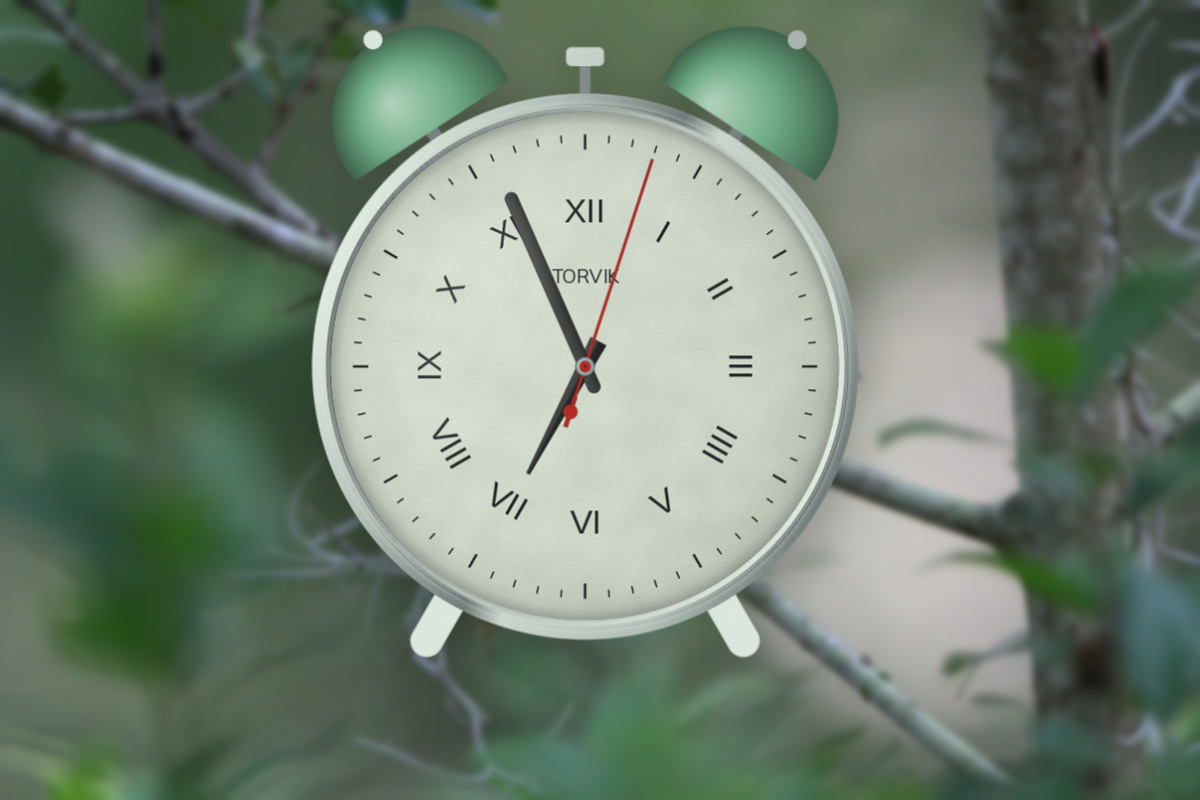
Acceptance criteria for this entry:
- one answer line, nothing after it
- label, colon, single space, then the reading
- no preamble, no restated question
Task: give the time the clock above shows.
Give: 6:56:03
